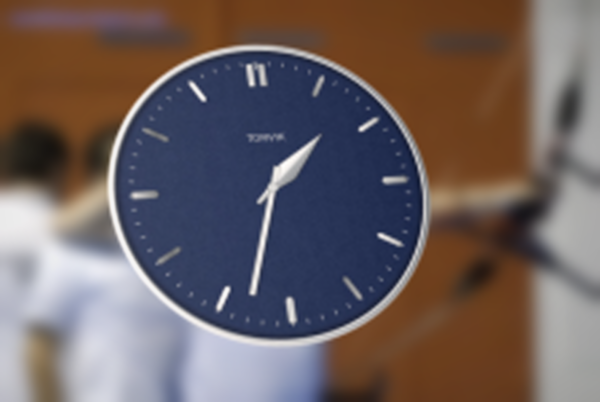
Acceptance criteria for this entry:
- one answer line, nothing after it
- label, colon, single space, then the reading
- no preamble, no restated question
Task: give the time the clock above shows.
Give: 1:33
